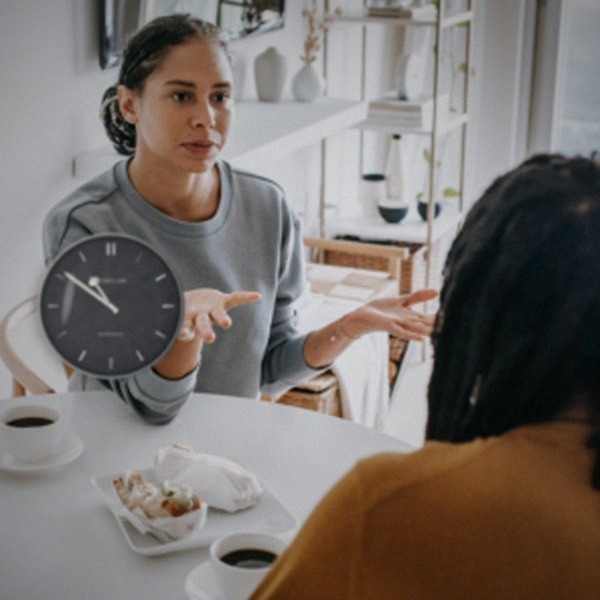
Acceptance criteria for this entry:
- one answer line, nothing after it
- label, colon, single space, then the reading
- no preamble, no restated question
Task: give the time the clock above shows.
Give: 10:51
